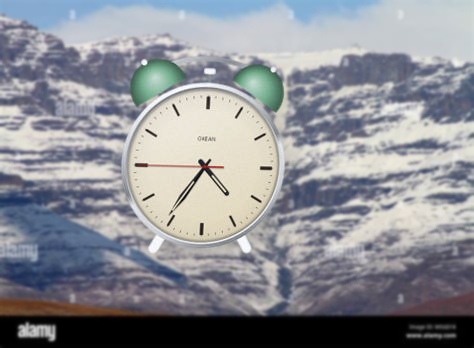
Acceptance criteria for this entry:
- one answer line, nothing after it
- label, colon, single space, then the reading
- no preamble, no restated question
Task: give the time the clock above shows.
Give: 4:35:45
